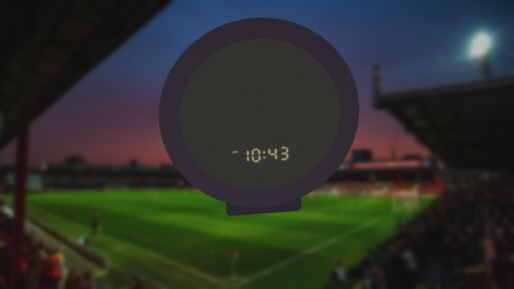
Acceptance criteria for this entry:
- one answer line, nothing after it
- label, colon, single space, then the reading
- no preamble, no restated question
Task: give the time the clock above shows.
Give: 10:43
